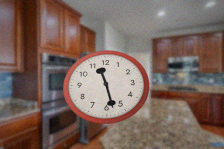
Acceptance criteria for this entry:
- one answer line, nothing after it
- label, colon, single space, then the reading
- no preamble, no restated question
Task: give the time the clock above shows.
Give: 11:28
